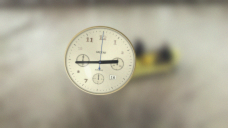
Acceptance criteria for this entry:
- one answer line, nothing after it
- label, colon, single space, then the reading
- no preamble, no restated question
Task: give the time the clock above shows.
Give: 2:44
